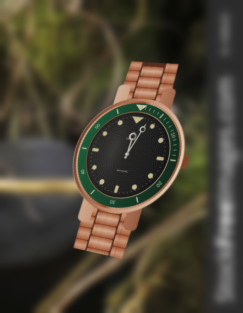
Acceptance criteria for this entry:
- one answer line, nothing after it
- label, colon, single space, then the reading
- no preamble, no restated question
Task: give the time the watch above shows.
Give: 12:03
